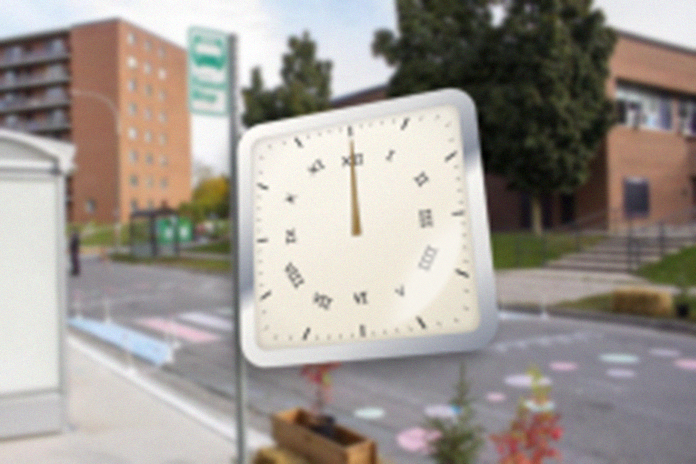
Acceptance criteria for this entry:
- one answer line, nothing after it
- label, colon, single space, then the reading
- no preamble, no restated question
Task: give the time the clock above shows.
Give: 12:00
